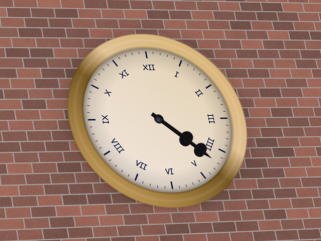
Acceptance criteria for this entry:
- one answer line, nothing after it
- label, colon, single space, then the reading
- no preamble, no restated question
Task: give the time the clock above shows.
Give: 4:22
